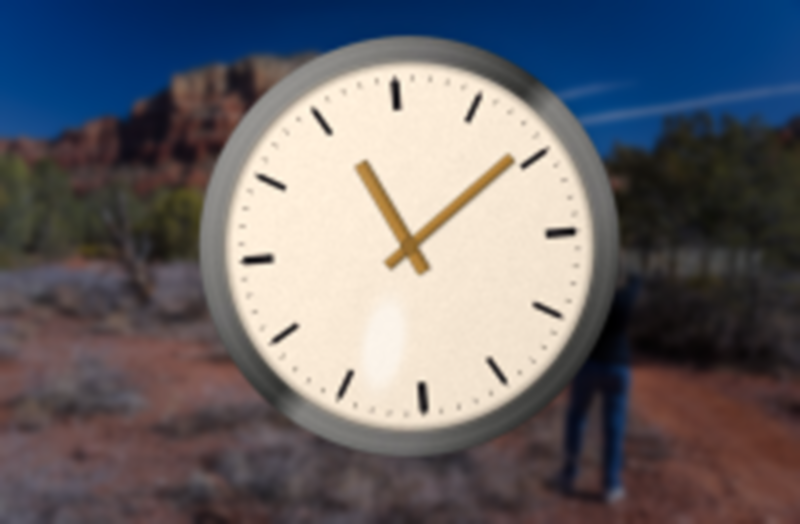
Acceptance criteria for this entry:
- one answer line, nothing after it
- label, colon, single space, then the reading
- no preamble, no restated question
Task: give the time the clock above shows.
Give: 11:09
